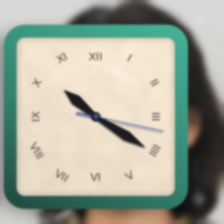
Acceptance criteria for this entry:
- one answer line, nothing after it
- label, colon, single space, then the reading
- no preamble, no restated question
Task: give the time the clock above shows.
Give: 10:20:17
